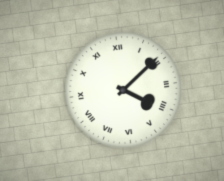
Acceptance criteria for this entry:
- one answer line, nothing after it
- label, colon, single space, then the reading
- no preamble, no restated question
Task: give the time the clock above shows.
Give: 4:09
